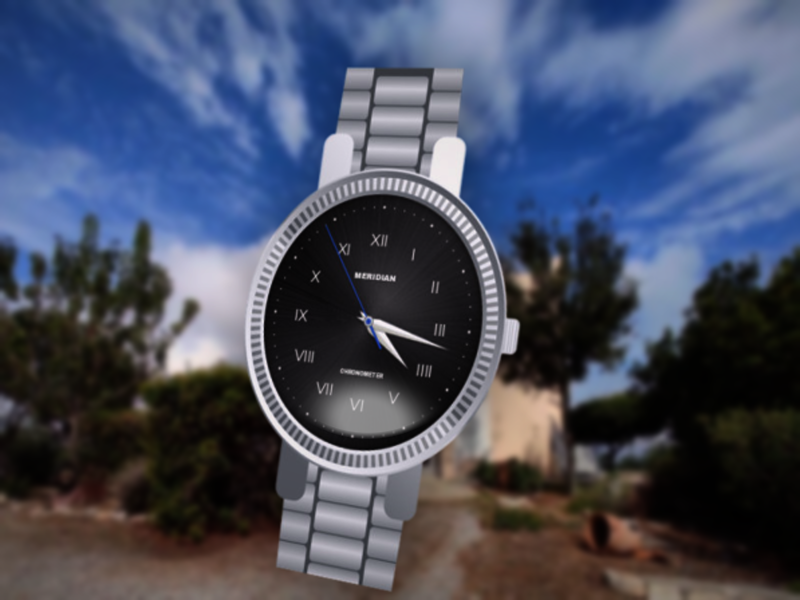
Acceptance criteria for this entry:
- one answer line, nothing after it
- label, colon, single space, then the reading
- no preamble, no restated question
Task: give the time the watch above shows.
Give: 4:16:54
